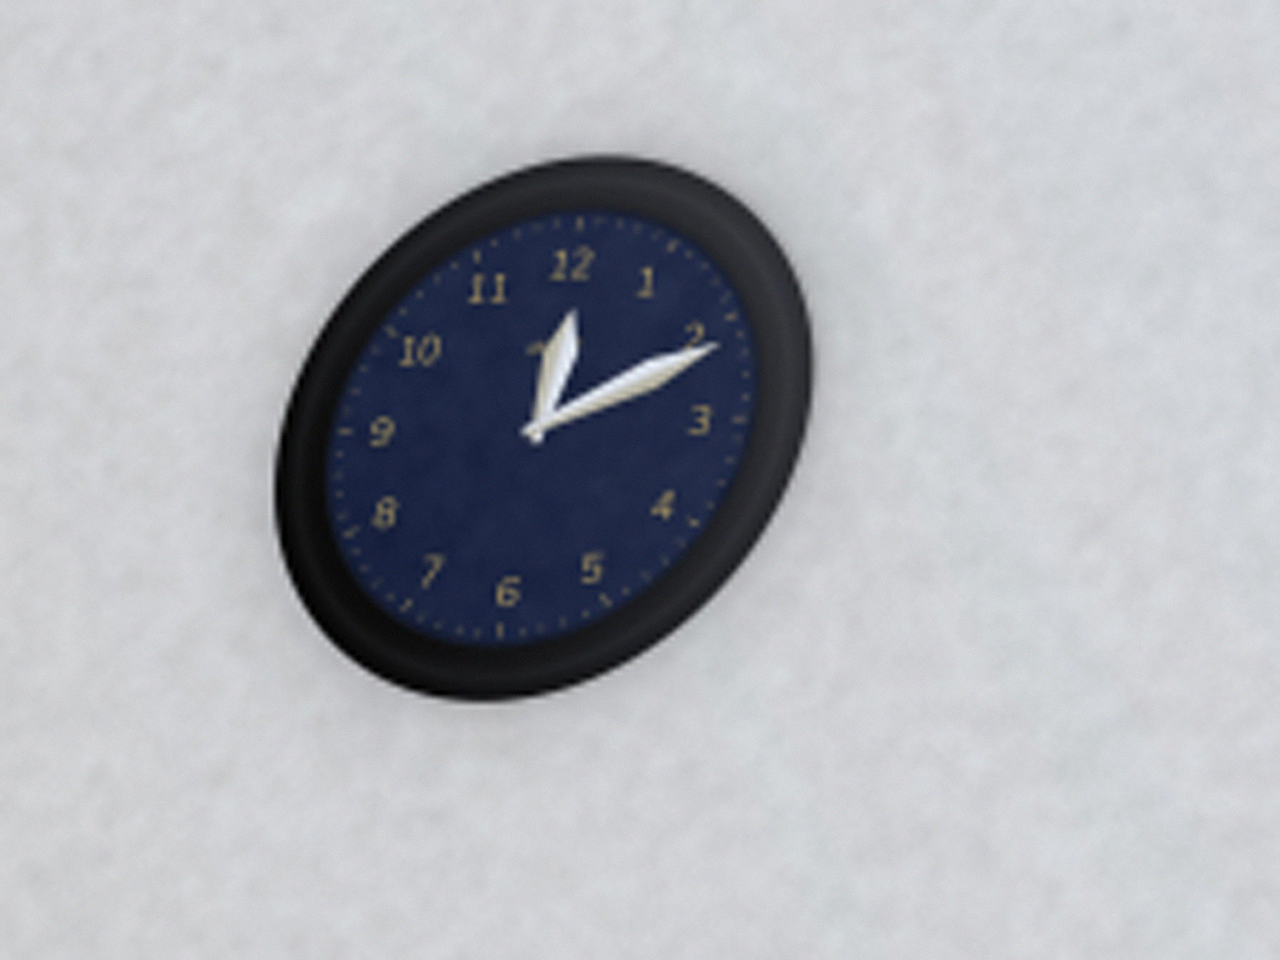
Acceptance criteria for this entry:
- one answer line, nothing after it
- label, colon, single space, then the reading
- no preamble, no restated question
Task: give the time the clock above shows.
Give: 12:11
